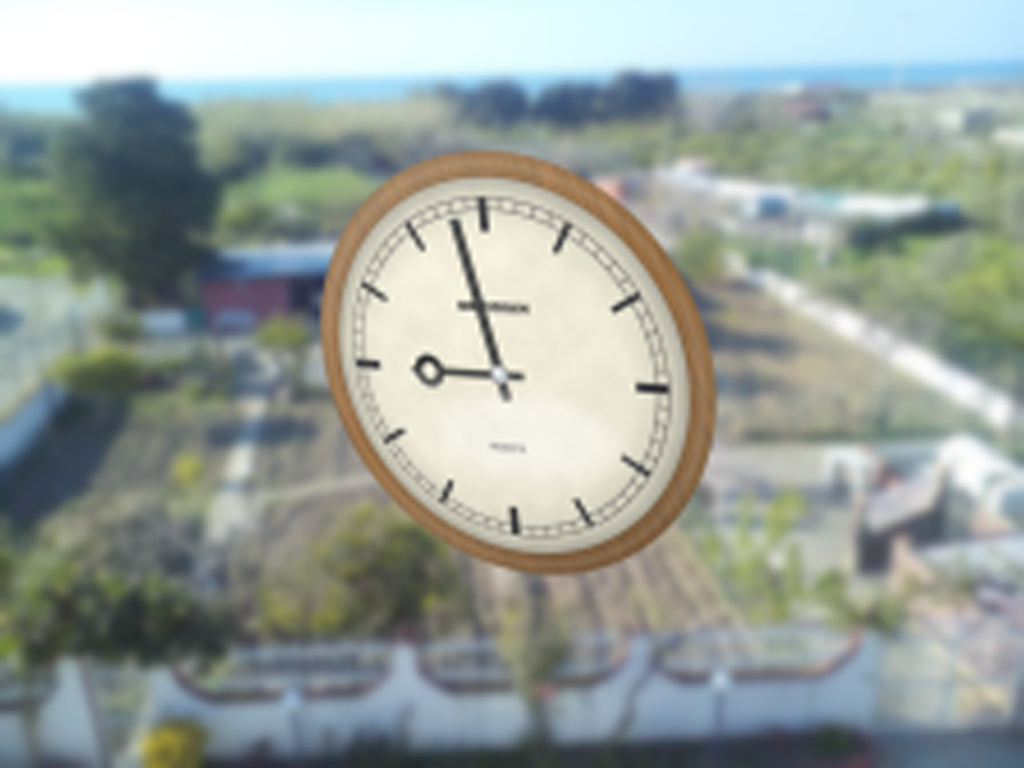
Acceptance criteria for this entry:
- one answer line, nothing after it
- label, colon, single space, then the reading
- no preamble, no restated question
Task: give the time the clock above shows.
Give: 8:58
